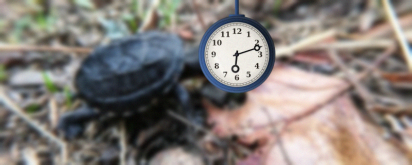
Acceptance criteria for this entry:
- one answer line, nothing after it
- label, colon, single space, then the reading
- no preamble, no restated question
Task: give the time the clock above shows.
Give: 6:12
